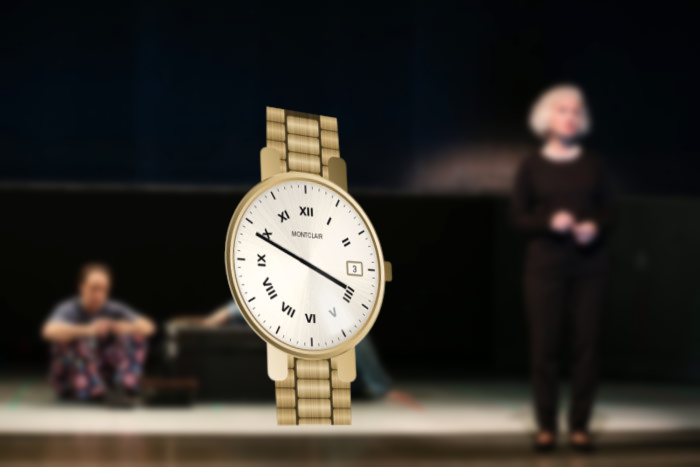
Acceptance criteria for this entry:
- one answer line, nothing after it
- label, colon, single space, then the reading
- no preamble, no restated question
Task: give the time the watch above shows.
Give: 3:49
